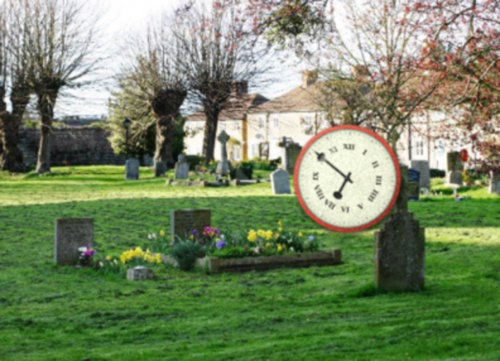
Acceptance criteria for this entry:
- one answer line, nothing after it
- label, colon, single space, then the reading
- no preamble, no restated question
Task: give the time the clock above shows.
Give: 6:51
